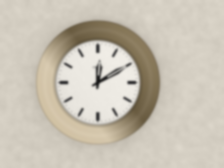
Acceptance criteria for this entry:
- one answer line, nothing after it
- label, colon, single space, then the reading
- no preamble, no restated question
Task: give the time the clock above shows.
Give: 12:10
